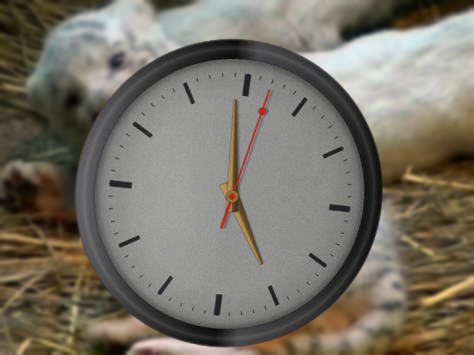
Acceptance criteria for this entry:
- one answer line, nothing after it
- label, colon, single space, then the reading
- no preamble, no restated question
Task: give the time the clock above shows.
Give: 4:59:02
